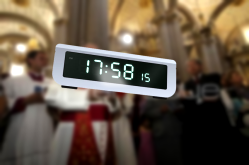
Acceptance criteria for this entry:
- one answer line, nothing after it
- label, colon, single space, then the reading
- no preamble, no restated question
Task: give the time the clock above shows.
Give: 17:58:15
